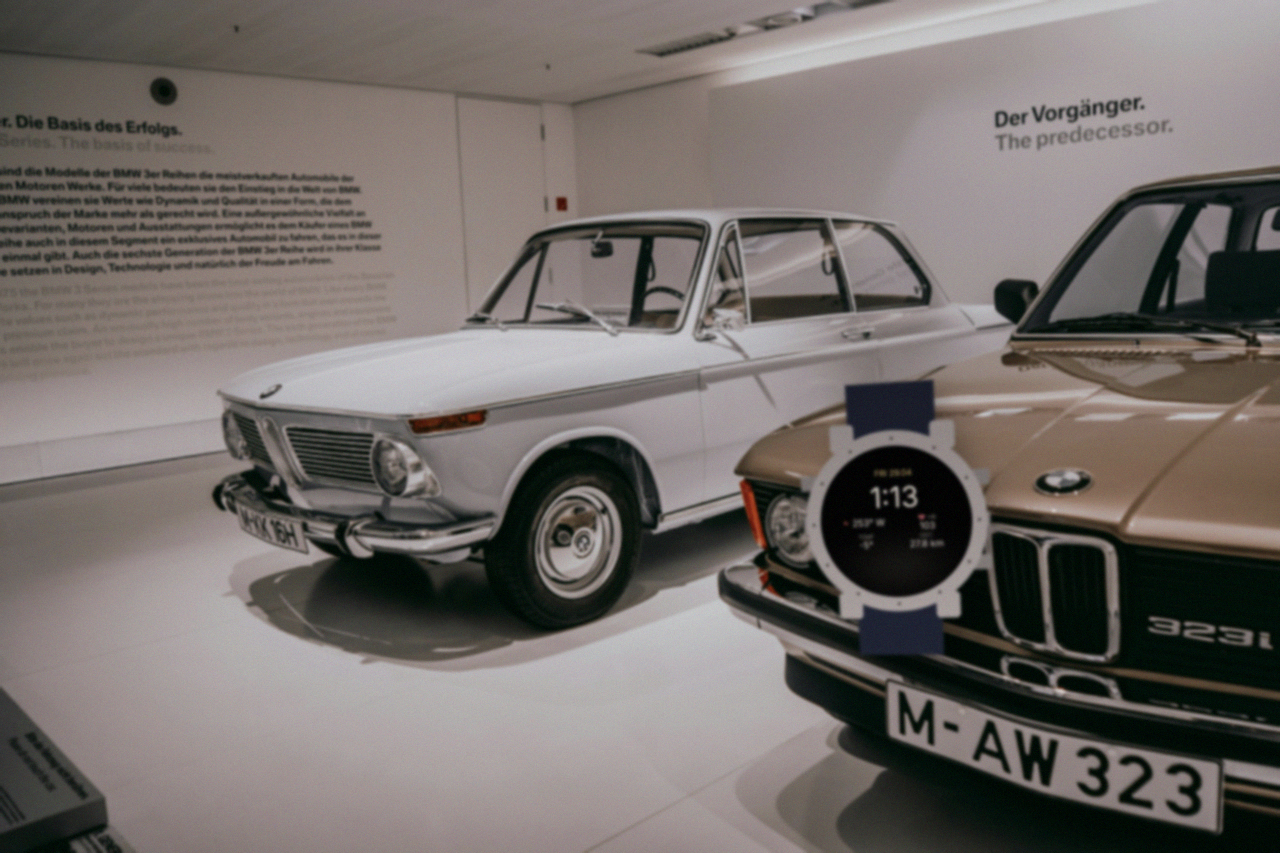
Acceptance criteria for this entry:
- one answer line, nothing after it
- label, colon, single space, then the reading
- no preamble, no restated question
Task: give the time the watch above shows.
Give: 1:13
